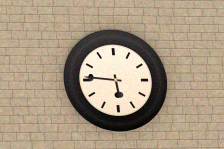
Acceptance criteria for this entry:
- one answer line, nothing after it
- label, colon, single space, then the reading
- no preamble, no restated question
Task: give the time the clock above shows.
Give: 5:46
